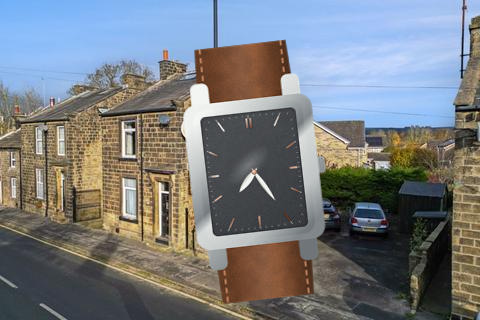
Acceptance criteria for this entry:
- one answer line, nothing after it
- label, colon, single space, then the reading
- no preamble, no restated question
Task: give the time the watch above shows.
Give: 7:25
